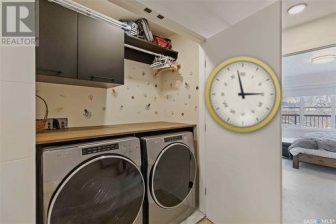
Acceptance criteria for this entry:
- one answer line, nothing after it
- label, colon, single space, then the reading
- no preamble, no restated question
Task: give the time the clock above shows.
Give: 2:58
